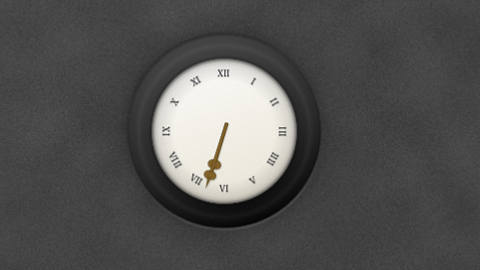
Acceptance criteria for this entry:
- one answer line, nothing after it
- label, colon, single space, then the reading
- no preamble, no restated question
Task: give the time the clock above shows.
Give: 6:33
